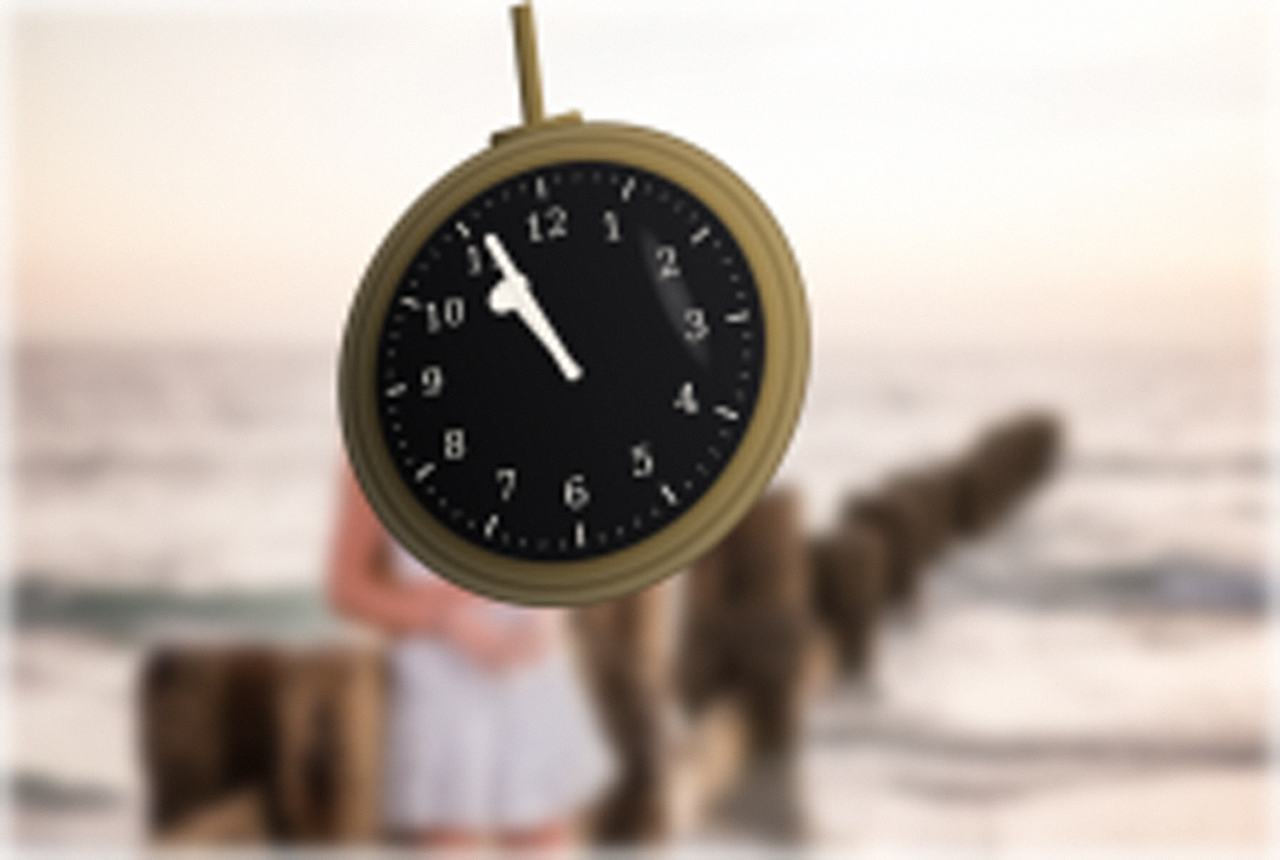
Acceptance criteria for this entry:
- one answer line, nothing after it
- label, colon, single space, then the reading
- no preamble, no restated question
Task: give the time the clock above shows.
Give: 10:56
